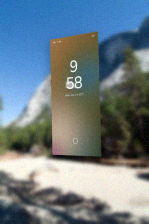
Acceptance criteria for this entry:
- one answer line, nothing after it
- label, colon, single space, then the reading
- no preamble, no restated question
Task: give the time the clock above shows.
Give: 9:58
